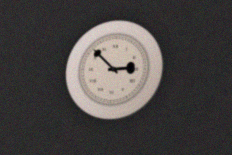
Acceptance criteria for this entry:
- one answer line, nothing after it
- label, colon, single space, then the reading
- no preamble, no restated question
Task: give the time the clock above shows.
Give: 2:52
